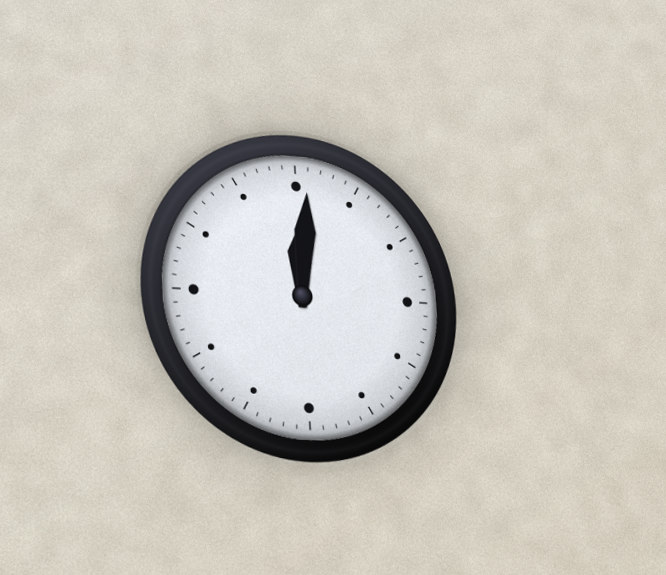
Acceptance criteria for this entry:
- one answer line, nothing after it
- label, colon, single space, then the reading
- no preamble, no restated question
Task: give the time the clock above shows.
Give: 12:01
